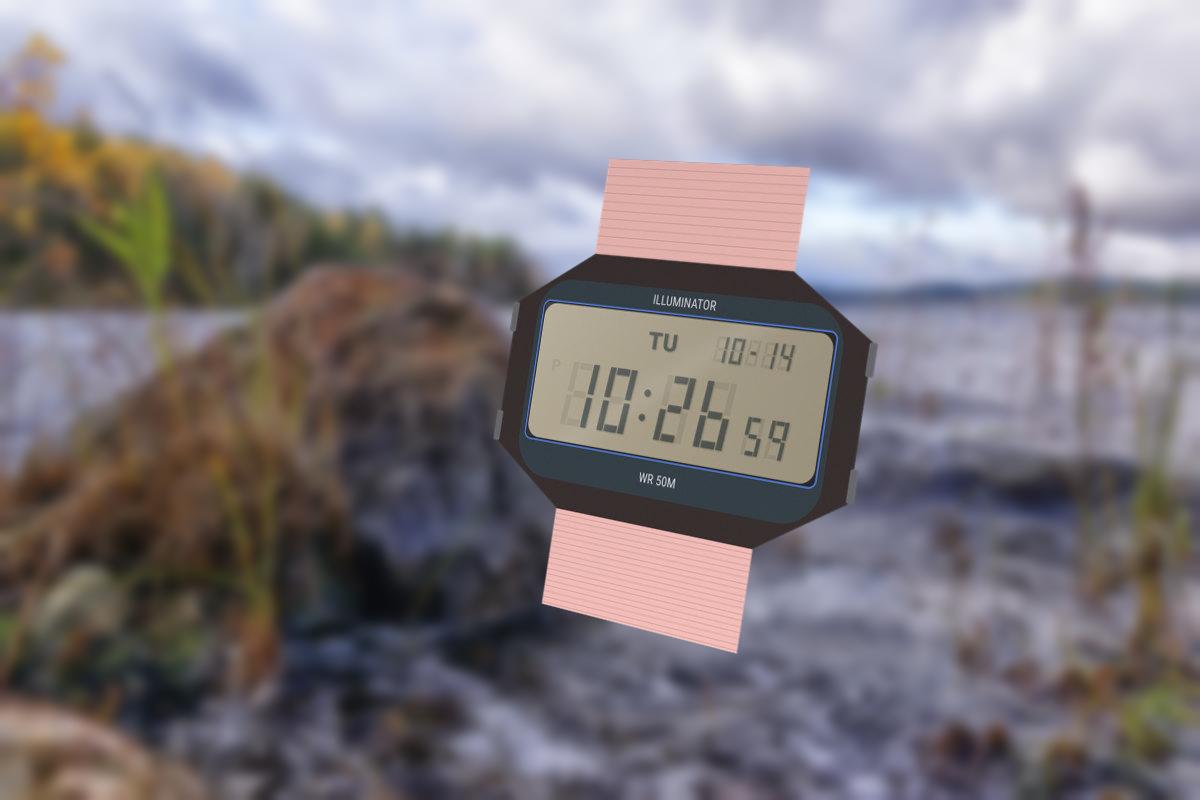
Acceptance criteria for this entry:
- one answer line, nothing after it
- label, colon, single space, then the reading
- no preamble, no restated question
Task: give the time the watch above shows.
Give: 10:26:59
